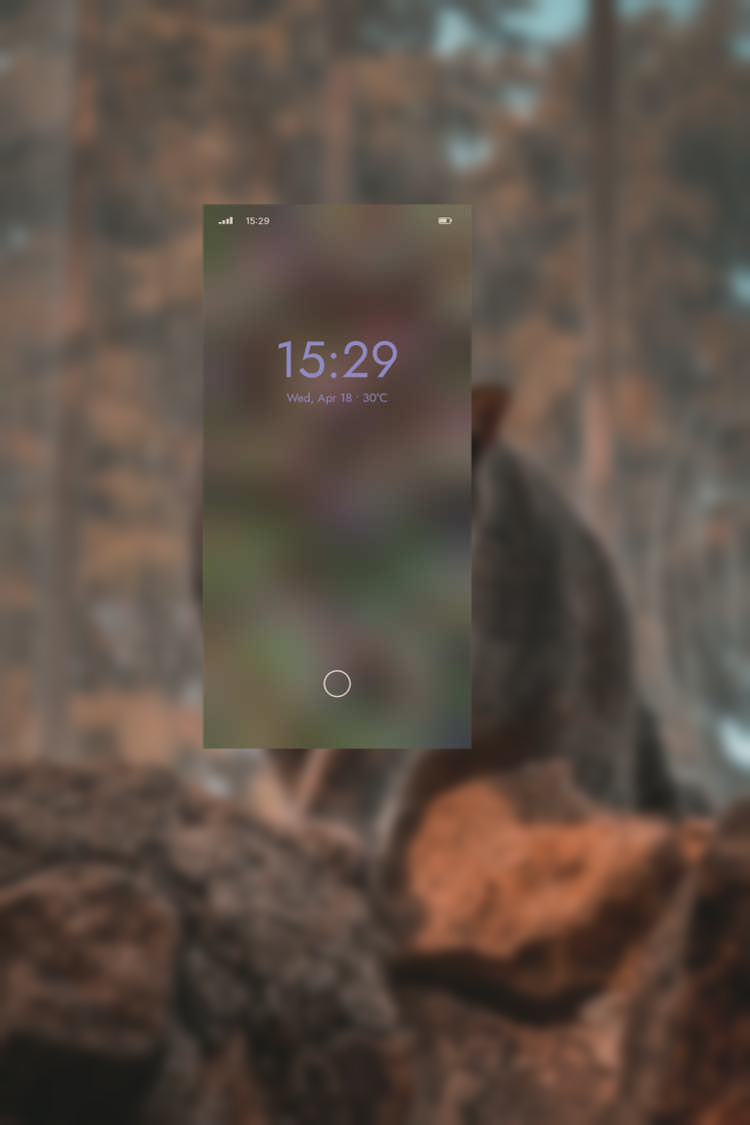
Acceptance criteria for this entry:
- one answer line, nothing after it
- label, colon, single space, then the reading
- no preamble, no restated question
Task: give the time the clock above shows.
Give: 15:29
